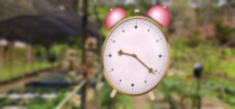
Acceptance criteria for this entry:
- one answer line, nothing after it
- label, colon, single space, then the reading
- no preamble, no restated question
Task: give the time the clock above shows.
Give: 9:21
